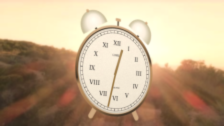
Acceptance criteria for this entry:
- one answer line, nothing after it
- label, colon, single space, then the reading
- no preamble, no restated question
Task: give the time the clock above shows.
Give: 12:32
